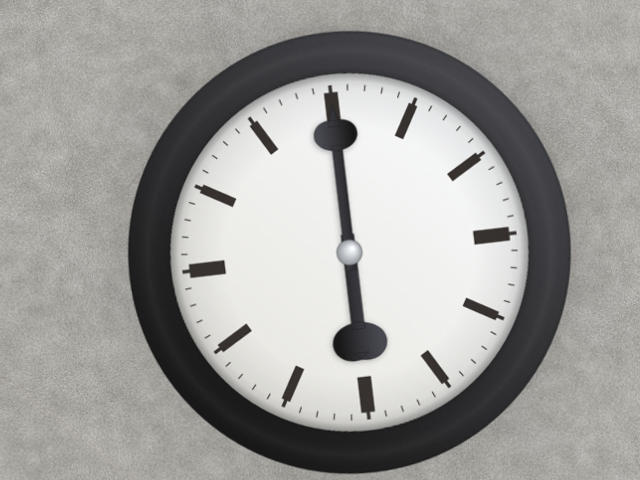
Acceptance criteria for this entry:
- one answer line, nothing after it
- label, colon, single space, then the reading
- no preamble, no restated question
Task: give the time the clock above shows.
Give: 6:00
